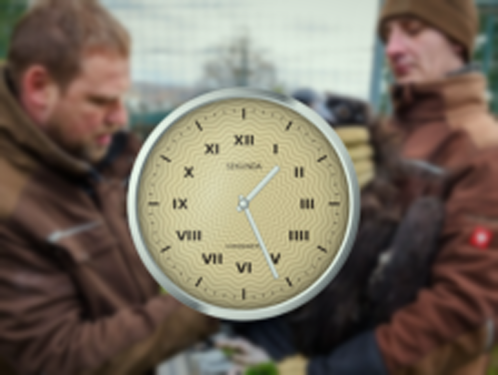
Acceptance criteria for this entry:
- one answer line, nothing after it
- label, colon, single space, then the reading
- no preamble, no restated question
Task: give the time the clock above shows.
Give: 1:26
